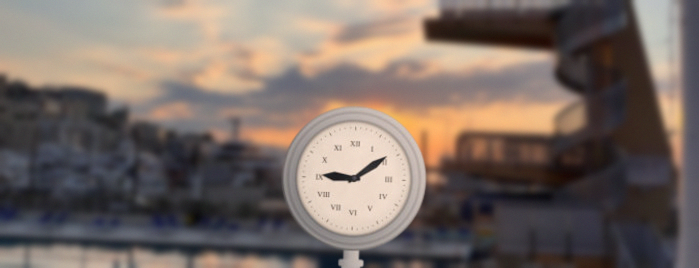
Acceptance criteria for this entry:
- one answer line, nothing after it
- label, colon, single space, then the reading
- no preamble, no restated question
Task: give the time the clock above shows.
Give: 9:09
